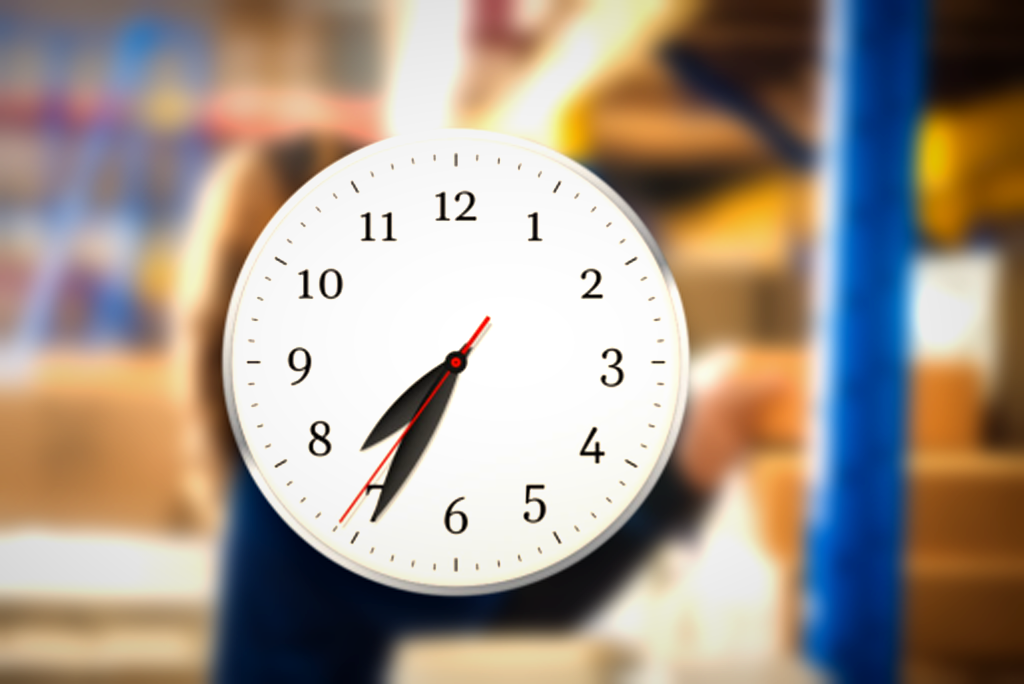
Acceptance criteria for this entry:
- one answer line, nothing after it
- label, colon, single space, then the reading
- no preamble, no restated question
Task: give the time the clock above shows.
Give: 7:34:36
